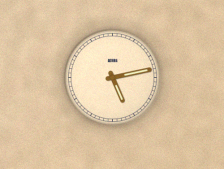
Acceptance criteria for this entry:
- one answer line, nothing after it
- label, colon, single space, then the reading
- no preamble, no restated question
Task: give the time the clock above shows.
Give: 5:13
